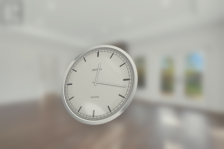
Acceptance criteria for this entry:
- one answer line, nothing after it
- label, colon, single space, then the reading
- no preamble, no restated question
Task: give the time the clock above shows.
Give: 12:17
